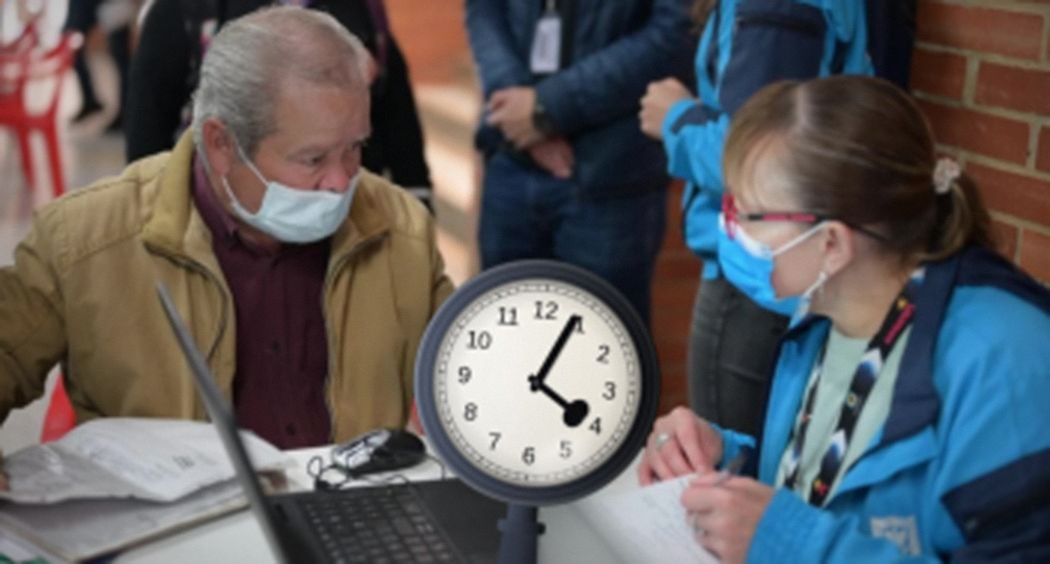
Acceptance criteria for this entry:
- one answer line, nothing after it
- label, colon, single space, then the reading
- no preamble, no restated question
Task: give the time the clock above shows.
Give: 4:04
